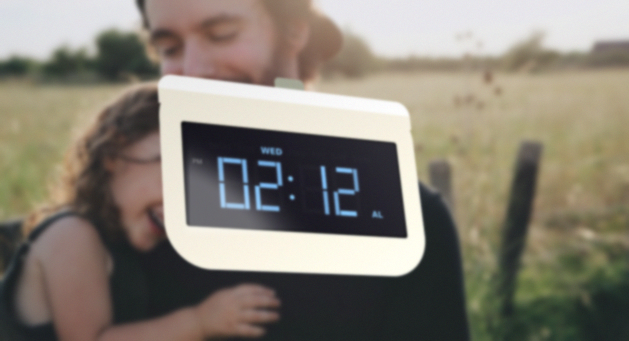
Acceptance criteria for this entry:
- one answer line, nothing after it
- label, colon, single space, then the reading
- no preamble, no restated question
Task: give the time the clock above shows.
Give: 2:12
